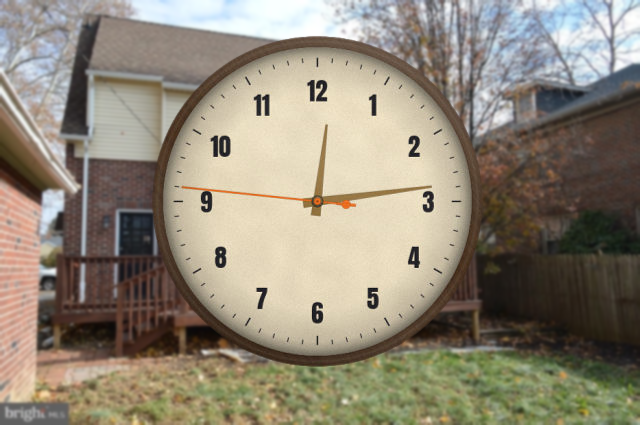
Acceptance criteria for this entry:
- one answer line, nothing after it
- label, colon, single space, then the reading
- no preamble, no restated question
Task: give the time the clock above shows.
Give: 12:13:46
